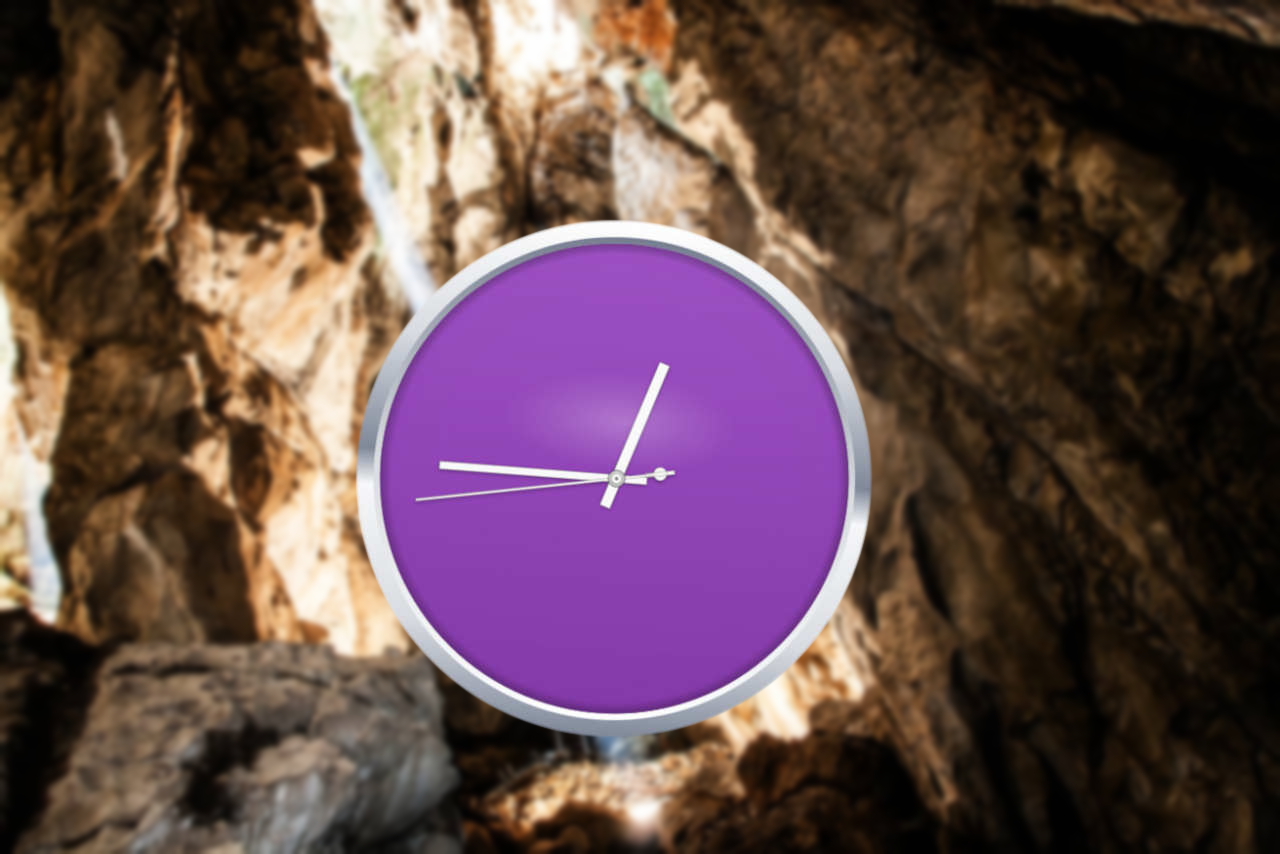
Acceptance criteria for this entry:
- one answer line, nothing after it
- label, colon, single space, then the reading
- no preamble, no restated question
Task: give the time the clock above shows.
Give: 12:45:44
